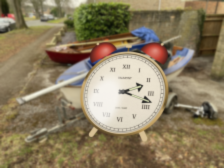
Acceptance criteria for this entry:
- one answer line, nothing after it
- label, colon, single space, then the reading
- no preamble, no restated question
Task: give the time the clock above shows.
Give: 2:18
